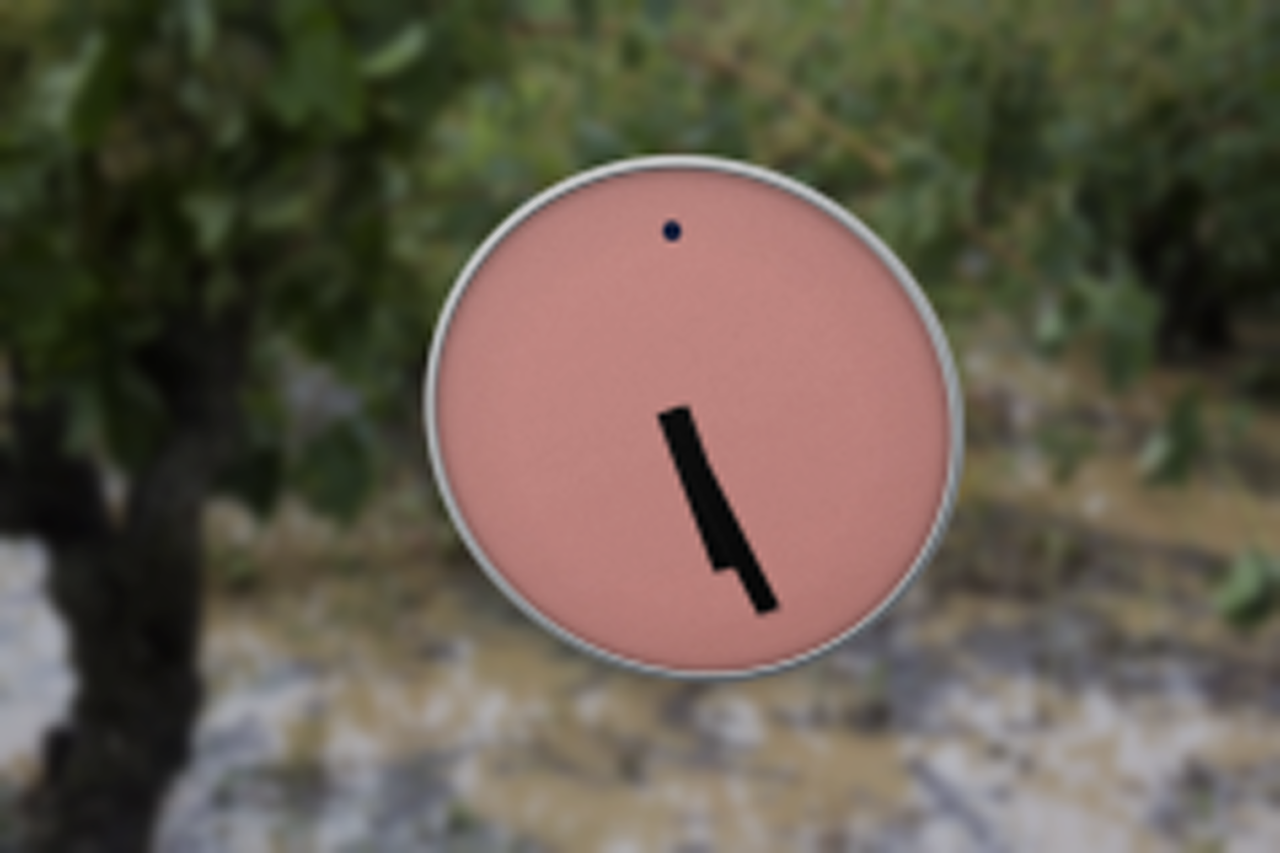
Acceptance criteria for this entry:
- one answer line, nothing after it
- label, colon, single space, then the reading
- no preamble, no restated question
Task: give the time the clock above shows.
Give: 5:26
